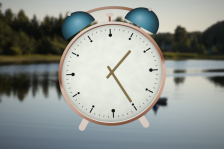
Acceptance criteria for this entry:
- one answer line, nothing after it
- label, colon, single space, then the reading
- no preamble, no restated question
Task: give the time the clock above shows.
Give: 1:25
